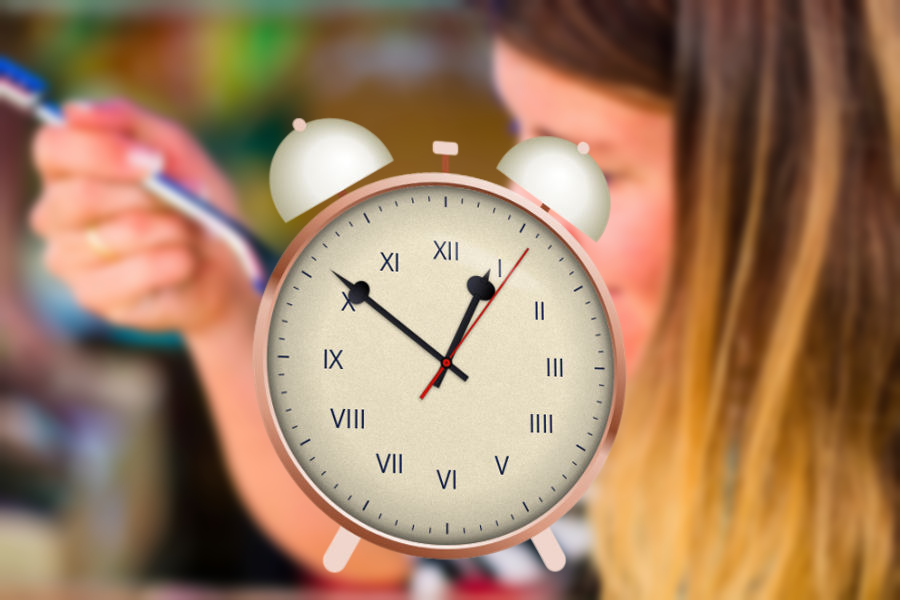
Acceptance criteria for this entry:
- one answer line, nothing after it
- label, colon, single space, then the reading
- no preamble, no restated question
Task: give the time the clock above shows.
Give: 12:51:06
